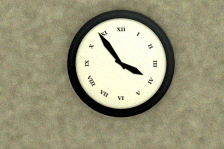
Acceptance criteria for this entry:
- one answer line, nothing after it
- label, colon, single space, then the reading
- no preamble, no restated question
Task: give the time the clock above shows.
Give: 3:54
